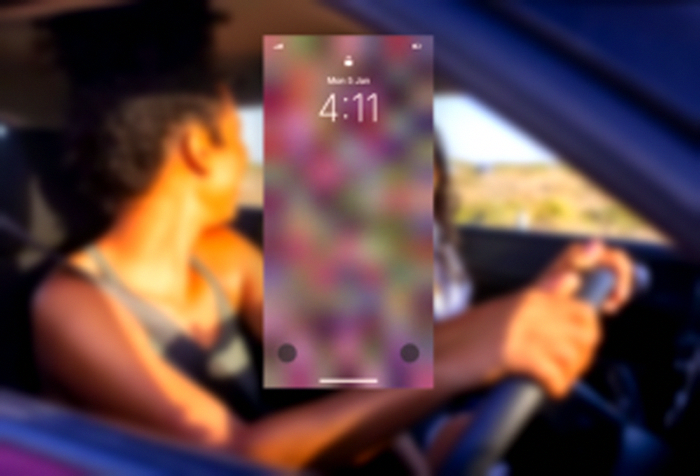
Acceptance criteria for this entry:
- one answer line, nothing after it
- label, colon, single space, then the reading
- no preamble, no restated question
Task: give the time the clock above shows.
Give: 4:11
